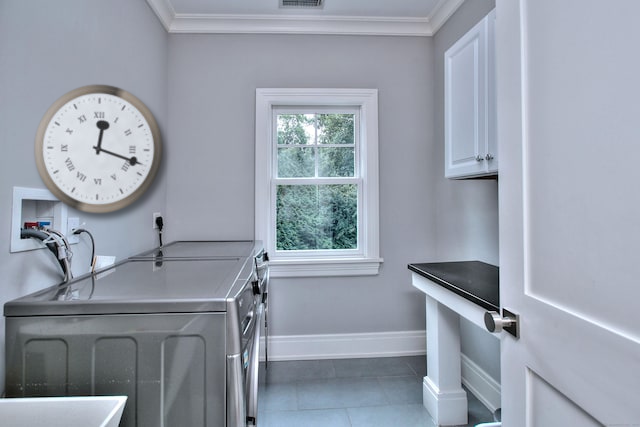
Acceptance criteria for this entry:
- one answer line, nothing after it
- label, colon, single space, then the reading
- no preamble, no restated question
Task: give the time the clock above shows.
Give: 12:18
